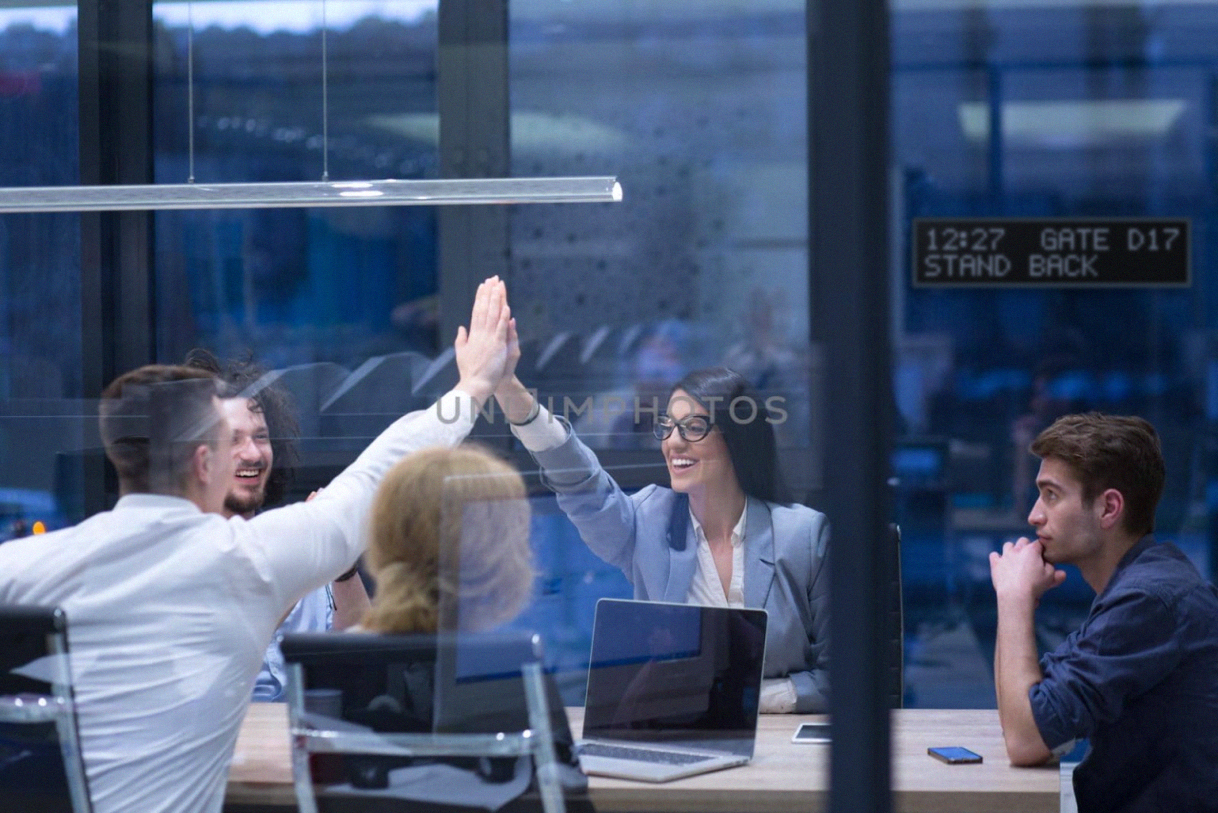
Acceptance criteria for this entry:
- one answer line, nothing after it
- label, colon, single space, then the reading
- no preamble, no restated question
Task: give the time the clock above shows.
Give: 12:27
